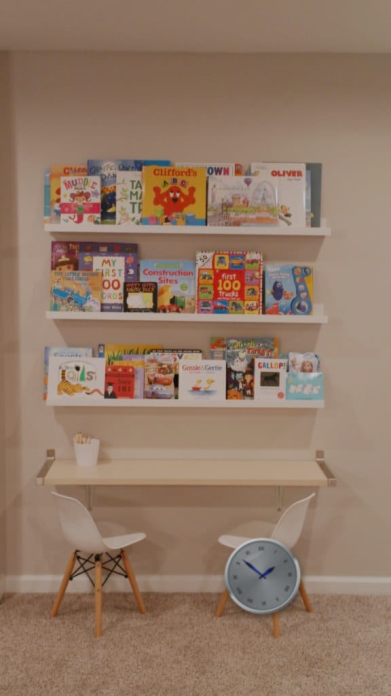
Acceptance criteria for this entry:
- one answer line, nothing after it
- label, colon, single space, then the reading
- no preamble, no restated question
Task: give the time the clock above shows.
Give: 1:52
